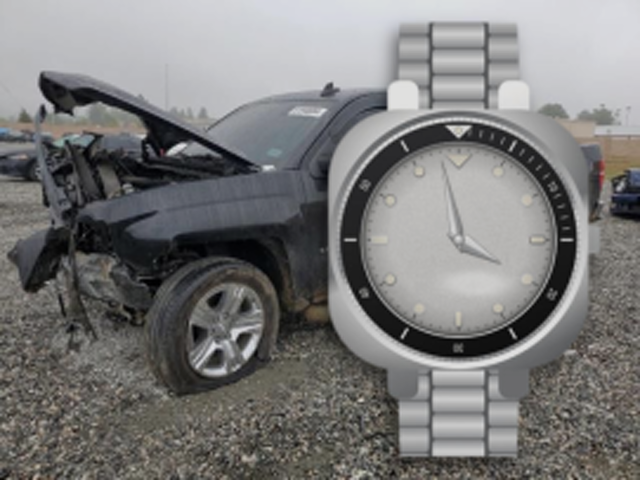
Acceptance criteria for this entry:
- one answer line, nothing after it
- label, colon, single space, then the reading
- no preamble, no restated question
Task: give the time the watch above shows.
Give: 3:58
